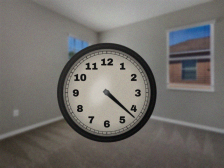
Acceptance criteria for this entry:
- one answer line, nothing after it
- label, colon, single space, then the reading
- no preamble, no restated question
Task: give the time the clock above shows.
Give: 4:22
